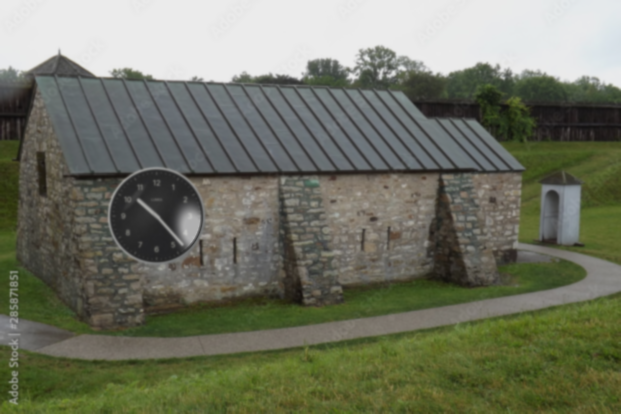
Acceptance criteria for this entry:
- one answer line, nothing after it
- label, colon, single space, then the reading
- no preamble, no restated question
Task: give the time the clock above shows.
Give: 10:23
